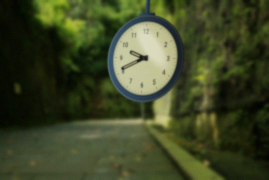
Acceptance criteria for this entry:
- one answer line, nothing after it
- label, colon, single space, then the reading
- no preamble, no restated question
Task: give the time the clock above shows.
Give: 9:41
